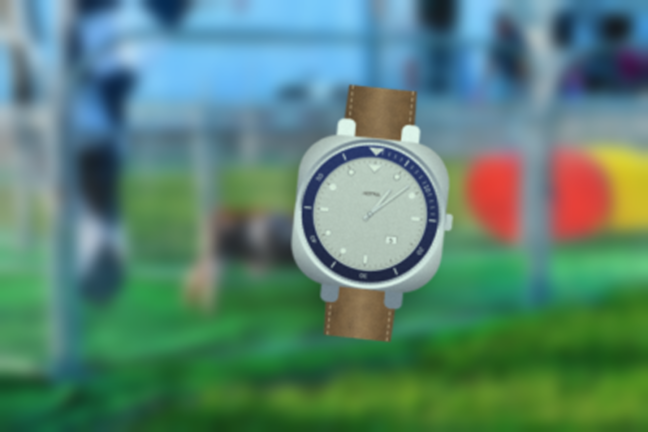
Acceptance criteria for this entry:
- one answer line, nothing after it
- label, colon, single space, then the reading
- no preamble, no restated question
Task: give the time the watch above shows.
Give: 1:08
